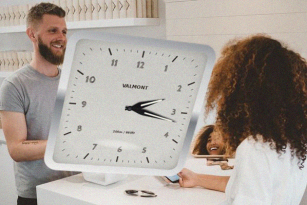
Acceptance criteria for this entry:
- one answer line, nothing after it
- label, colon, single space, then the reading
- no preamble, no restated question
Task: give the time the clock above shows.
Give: 2:17
